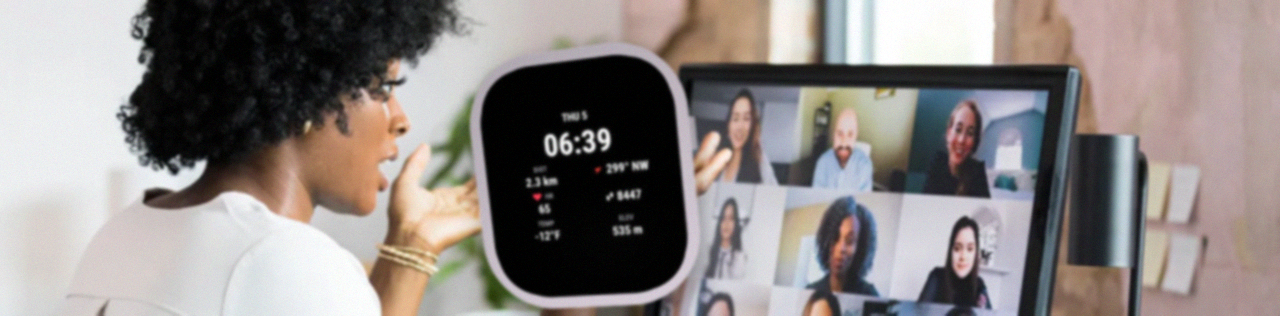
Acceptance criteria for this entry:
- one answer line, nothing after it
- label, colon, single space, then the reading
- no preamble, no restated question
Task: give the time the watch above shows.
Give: 6:39
